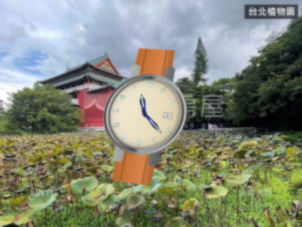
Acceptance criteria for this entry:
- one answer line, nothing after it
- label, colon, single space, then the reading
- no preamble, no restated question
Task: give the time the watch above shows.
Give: 11:22
